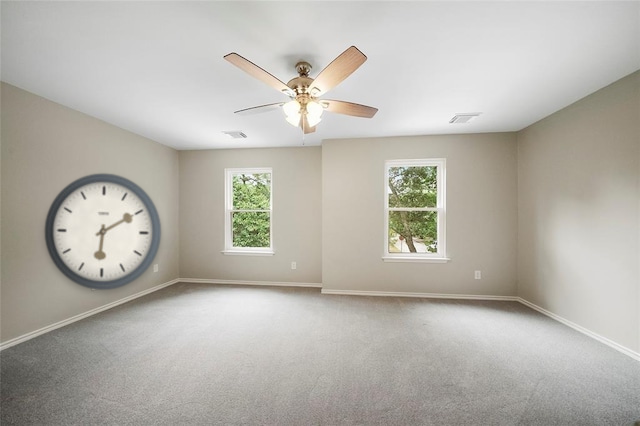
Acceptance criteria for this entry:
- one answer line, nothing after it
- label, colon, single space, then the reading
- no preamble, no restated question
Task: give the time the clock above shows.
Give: 6:10
